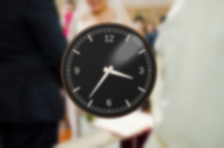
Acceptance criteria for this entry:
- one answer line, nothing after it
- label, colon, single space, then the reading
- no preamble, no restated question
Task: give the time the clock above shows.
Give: 3:36
